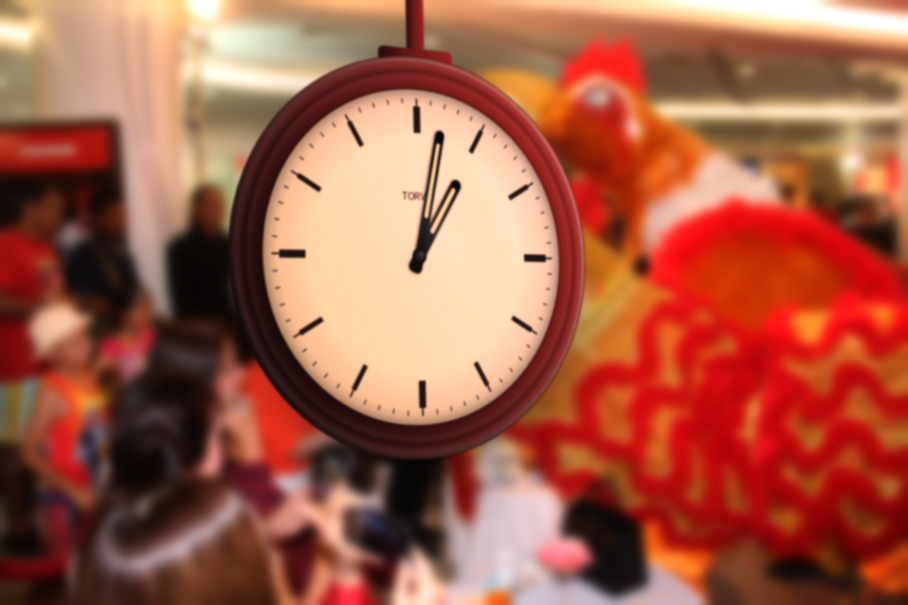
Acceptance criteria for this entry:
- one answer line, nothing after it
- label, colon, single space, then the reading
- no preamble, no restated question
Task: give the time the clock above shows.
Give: 1:02
